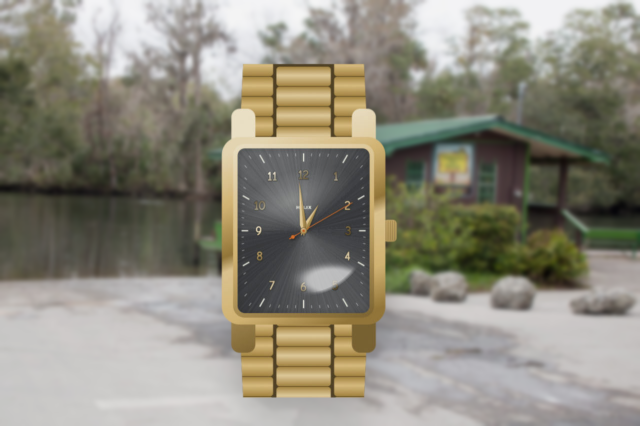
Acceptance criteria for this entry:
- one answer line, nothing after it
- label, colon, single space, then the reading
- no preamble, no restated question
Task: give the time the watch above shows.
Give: 12:59:10
